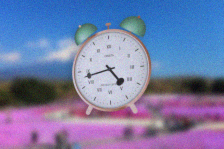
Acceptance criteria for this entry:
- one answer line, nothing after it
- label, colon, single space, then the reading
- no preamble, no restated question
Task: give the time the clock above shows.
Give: 4:43
